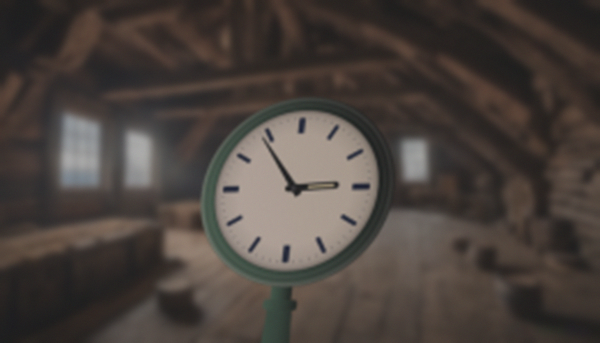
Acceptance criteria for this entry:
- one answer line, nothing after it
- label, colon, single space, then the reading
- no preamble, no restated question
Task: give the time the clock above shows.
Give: 2:54
